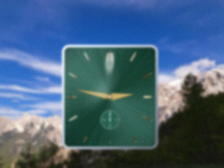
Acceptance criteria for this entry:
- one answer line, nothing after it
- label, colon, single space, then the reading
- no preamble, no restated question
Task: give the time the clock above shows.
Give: 2:47
